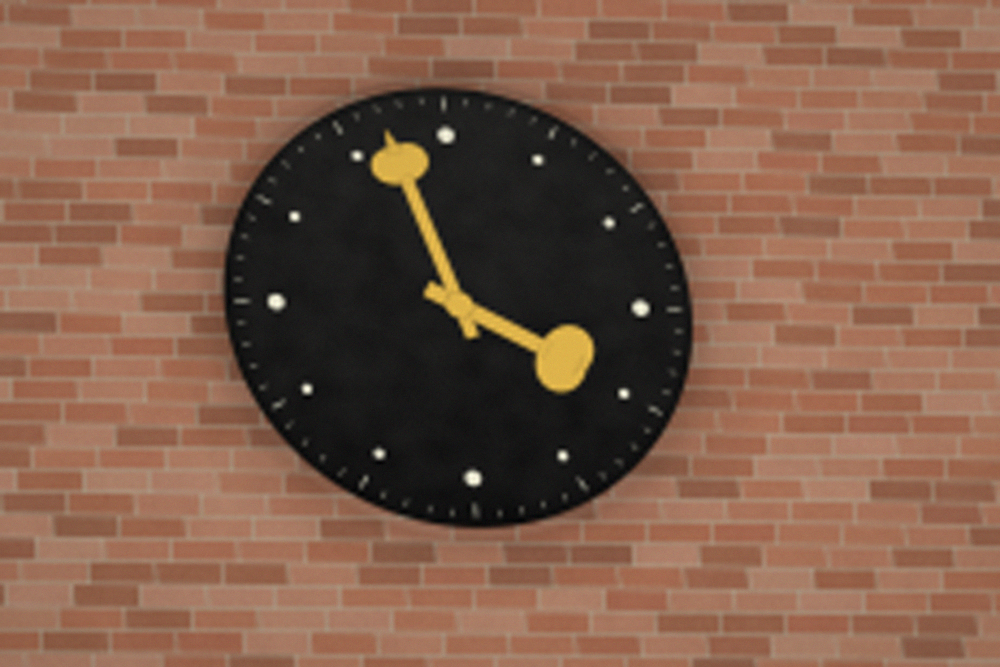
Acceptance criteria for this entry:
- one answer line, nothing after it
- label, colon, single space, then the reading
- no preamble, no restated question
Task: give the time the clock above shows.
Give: 3:57
